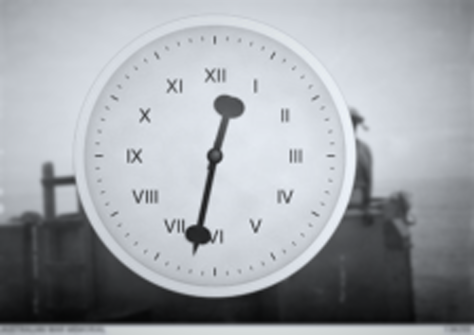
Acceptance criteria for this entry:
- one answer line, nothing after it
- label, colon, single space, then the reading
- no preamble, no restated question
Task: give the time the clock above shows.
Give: 12:32
